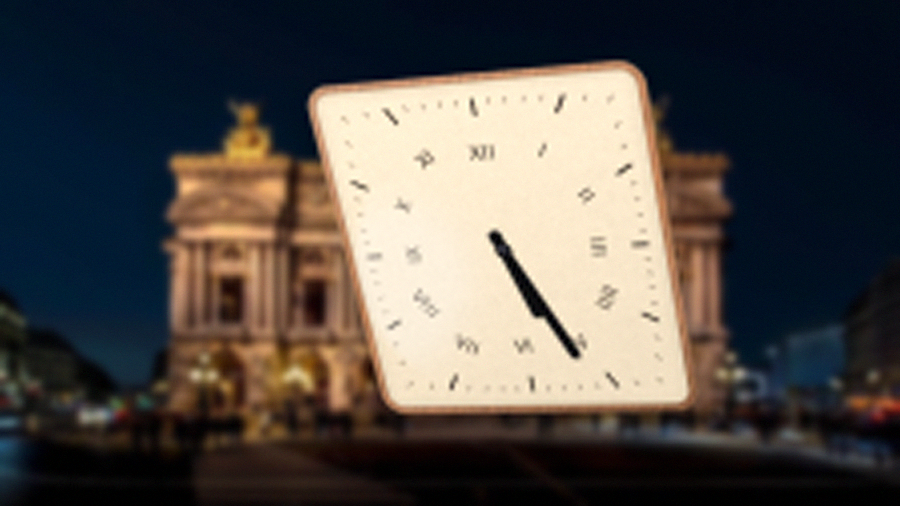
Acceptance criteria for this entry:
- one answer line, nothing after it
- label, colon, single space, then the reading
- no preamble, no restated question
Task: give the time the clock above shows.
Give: 5:26
